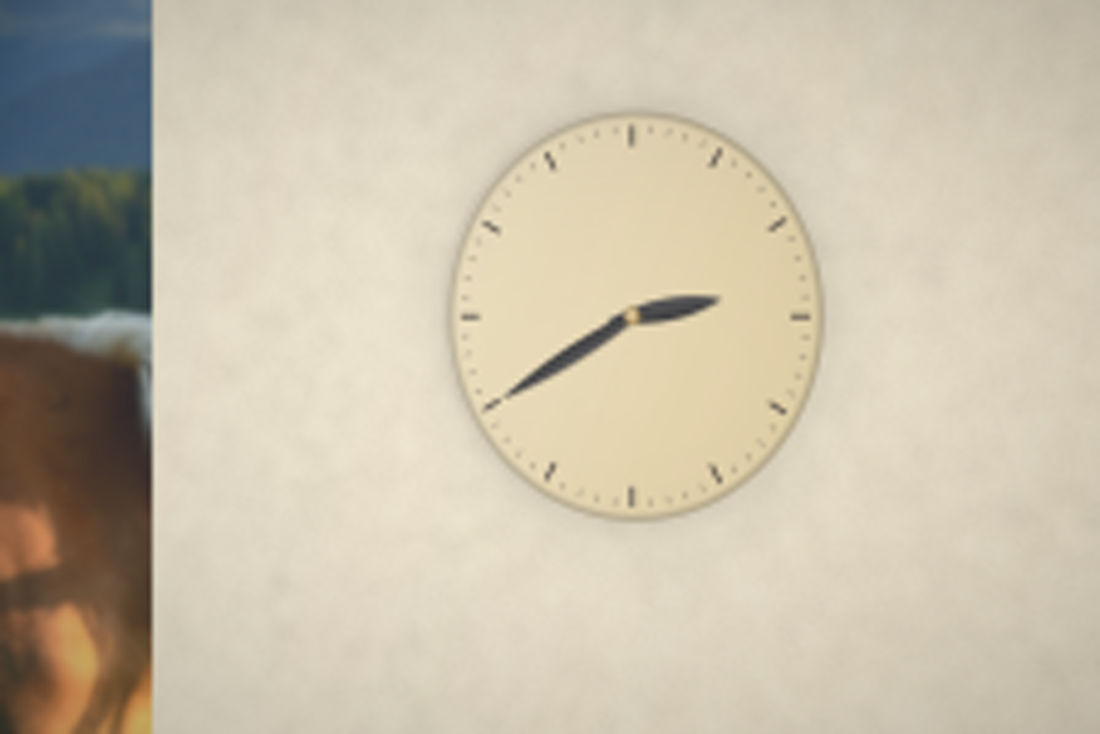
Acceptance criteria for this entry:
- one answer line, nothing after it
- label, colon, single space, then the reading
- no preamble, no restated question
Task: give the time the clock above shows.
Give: 2:40
